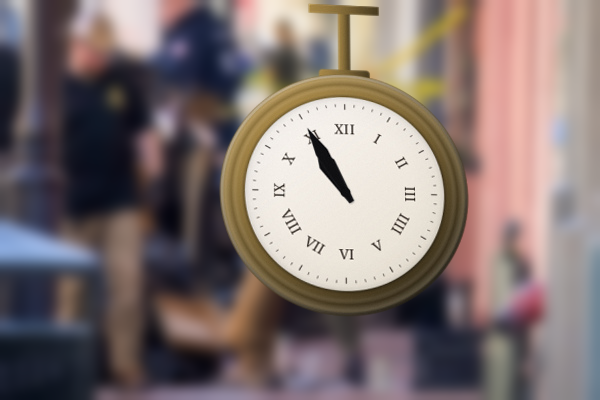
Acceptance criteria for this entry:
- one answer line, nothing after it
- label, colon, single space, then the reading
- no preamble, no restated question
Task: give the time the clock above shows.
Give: 10:55
